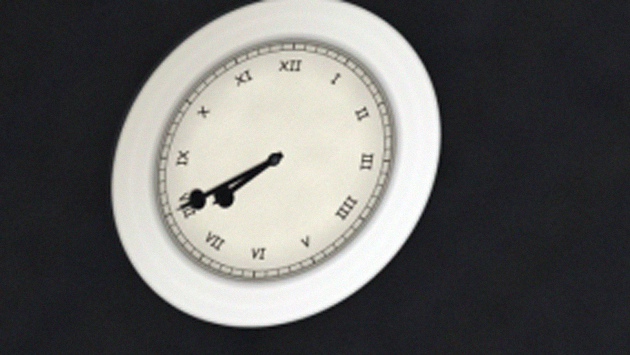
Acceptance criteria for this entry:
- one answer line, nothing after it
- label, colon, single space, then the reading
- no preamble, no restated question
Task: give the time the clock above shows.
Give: 7:40
